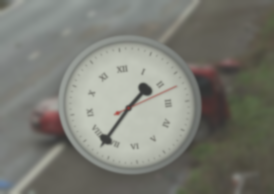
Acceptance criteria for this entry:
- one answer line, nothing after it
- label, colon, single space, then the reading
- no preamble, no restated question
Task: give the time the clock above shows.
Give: 1:37:12
